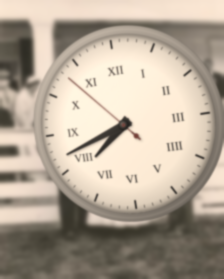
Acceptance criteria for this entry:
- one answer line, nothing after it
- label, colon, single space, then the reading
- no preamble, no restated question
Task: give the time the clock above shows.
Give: 7:41:53
